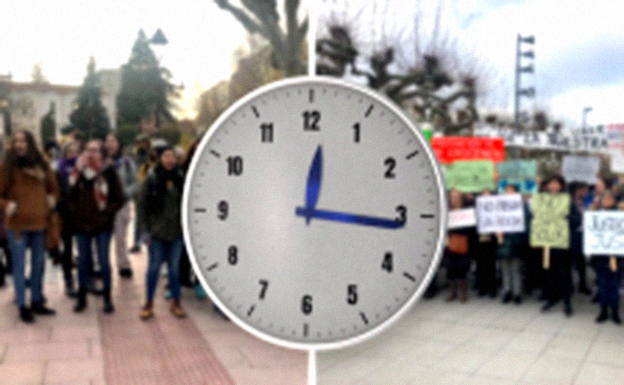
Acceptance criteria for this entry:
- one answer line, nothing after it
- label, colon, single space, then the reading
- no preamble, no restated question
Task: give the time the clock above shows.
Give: 12:16
